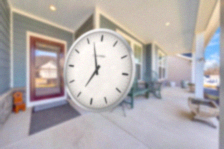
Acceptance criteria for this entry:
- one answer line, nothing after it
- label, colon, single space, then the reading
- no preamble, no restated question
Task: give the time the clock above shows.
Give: 6:57
